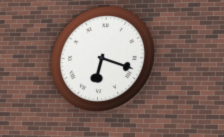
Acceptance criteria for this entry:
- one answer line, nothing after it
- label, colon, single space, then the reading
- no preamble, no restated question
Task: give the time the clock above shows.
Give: 6:18
